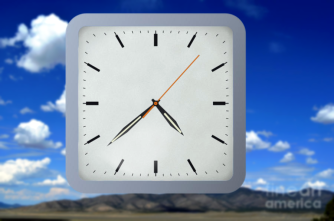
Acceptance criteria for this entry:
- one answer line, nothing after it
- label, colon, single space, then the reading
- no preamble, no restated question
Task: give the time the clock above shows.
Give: 4:38:07
